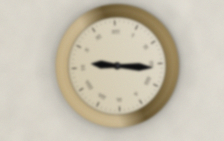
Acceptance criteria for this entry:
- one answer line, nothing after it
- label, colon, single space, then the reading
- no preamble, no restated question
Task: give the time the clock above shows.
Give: 9:16
